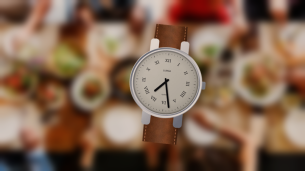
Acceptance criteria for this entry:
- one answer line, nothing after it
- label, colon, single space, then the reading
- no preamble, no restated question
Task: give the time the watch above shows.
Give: 7:28
